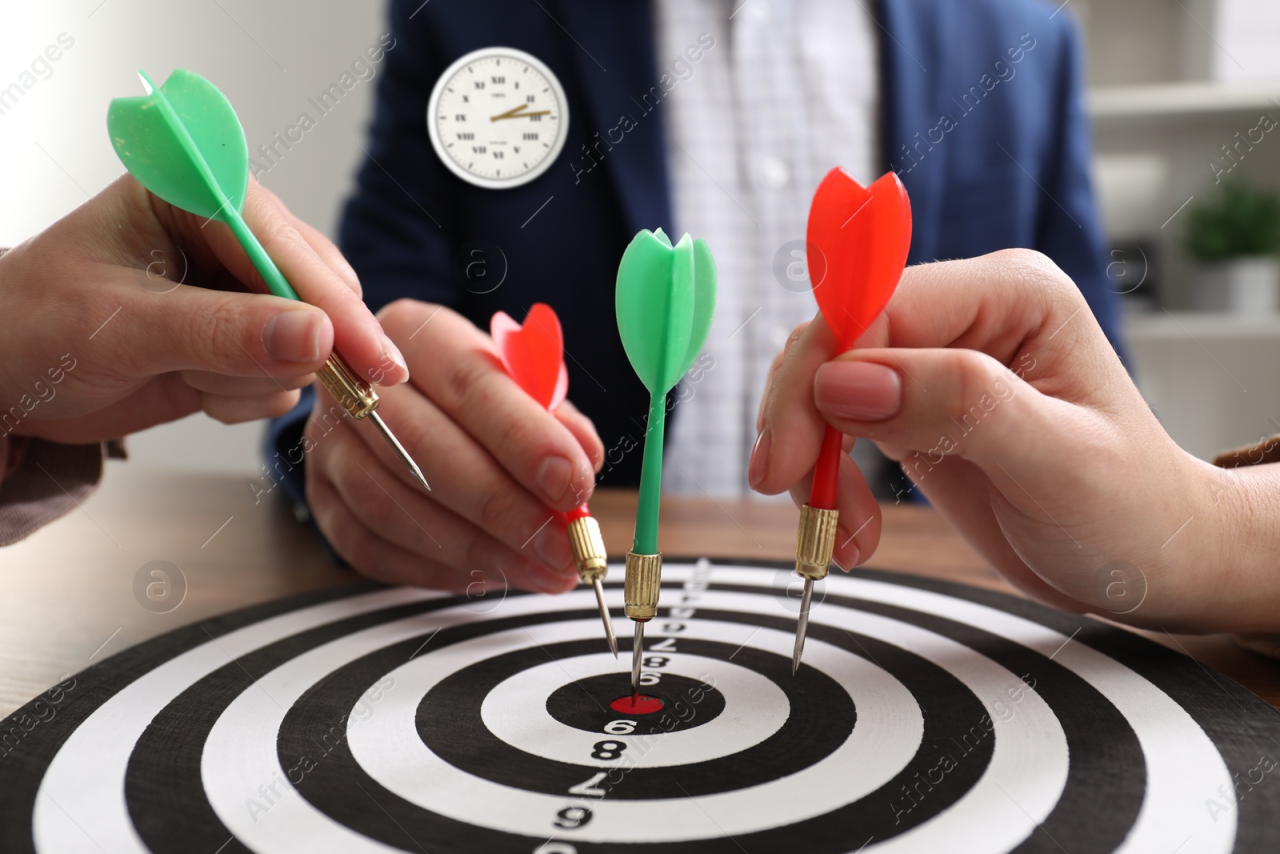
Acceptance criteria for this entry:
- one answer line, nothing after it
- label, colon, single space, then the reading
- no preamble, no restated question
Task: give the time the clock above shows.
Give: 2:14
